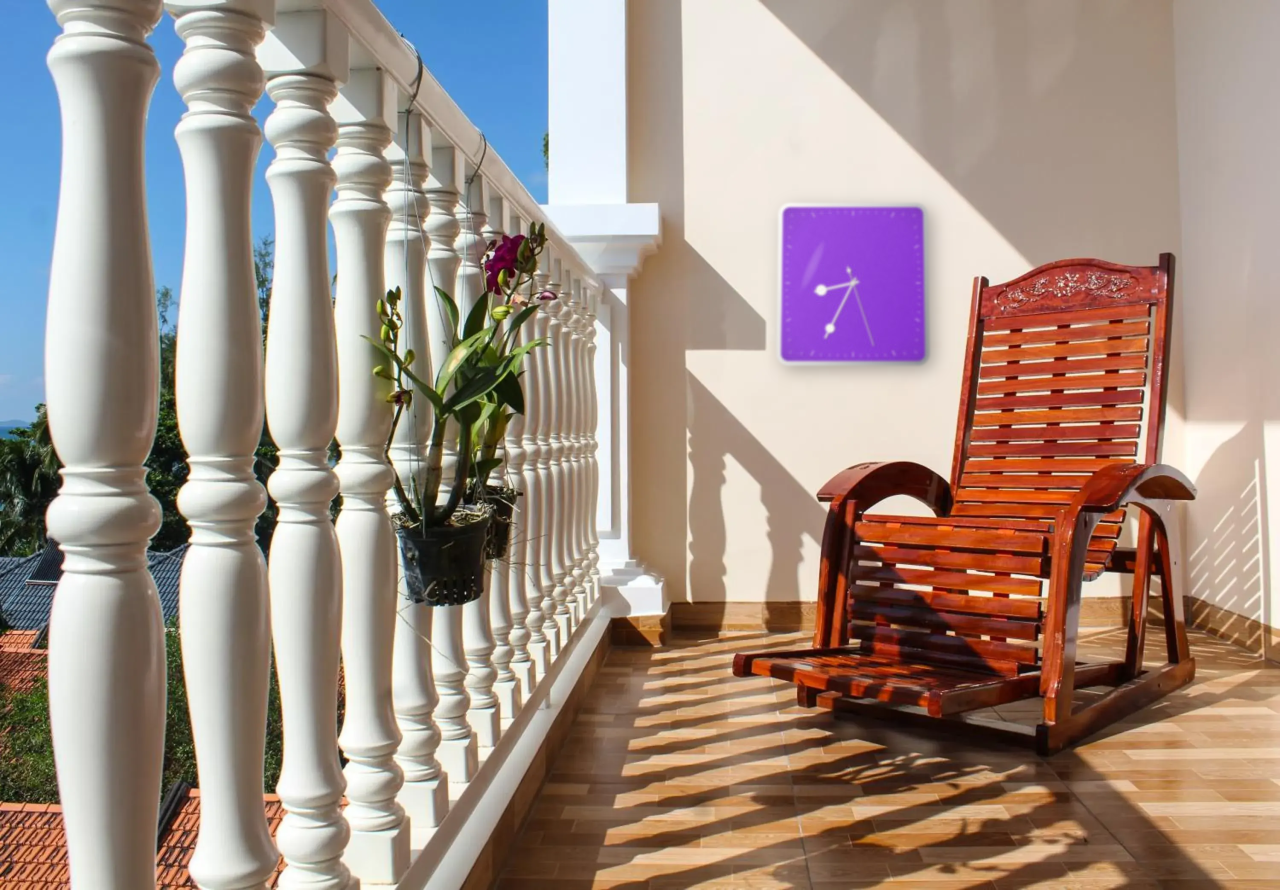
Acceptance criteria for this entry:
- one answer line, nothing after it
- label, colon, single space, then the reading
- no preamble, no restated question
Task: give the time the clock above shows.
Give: 8:34:27
